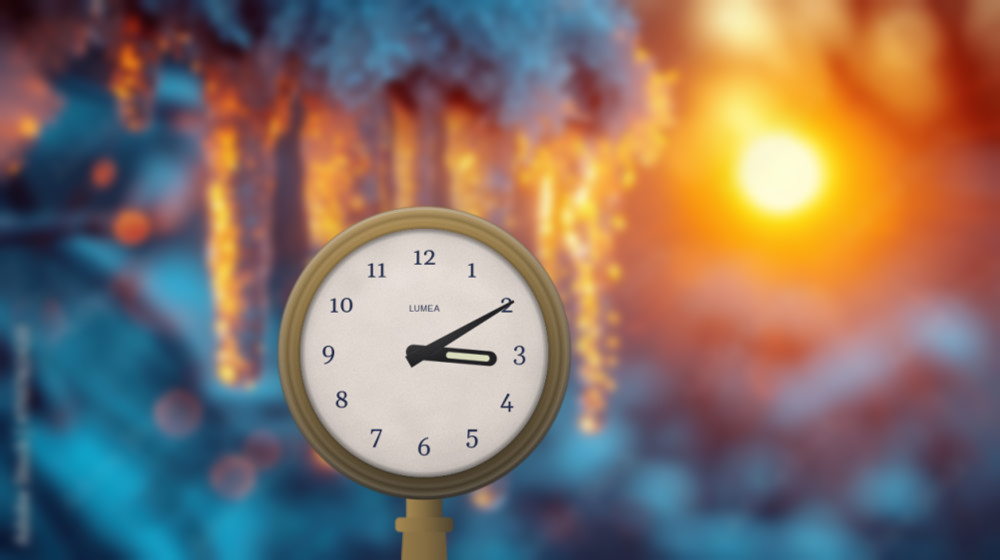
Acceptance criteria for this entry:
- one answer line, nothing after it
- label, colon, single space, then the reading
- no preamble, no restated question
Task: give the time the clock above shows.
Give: 3:10
